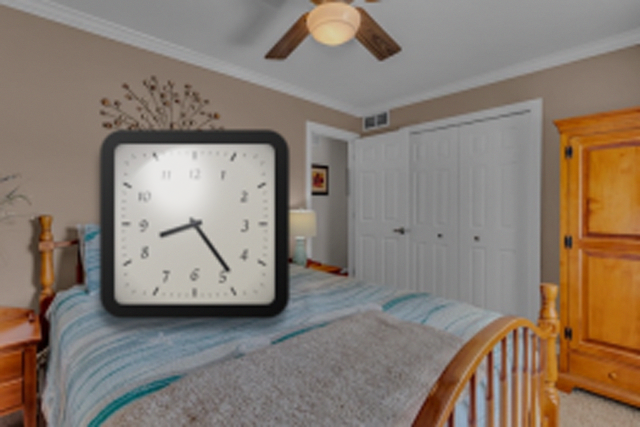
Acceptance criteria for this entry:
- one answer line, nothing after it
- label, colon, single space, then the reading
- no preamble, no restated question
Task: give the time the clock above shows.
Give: 8:24
